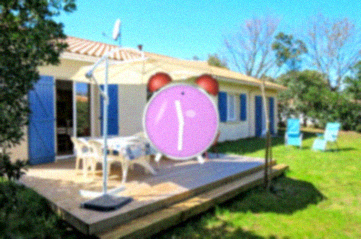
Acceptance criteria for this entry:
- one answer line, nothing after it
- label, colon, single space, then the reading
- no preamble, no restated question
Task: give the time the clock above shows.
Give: 11:30
